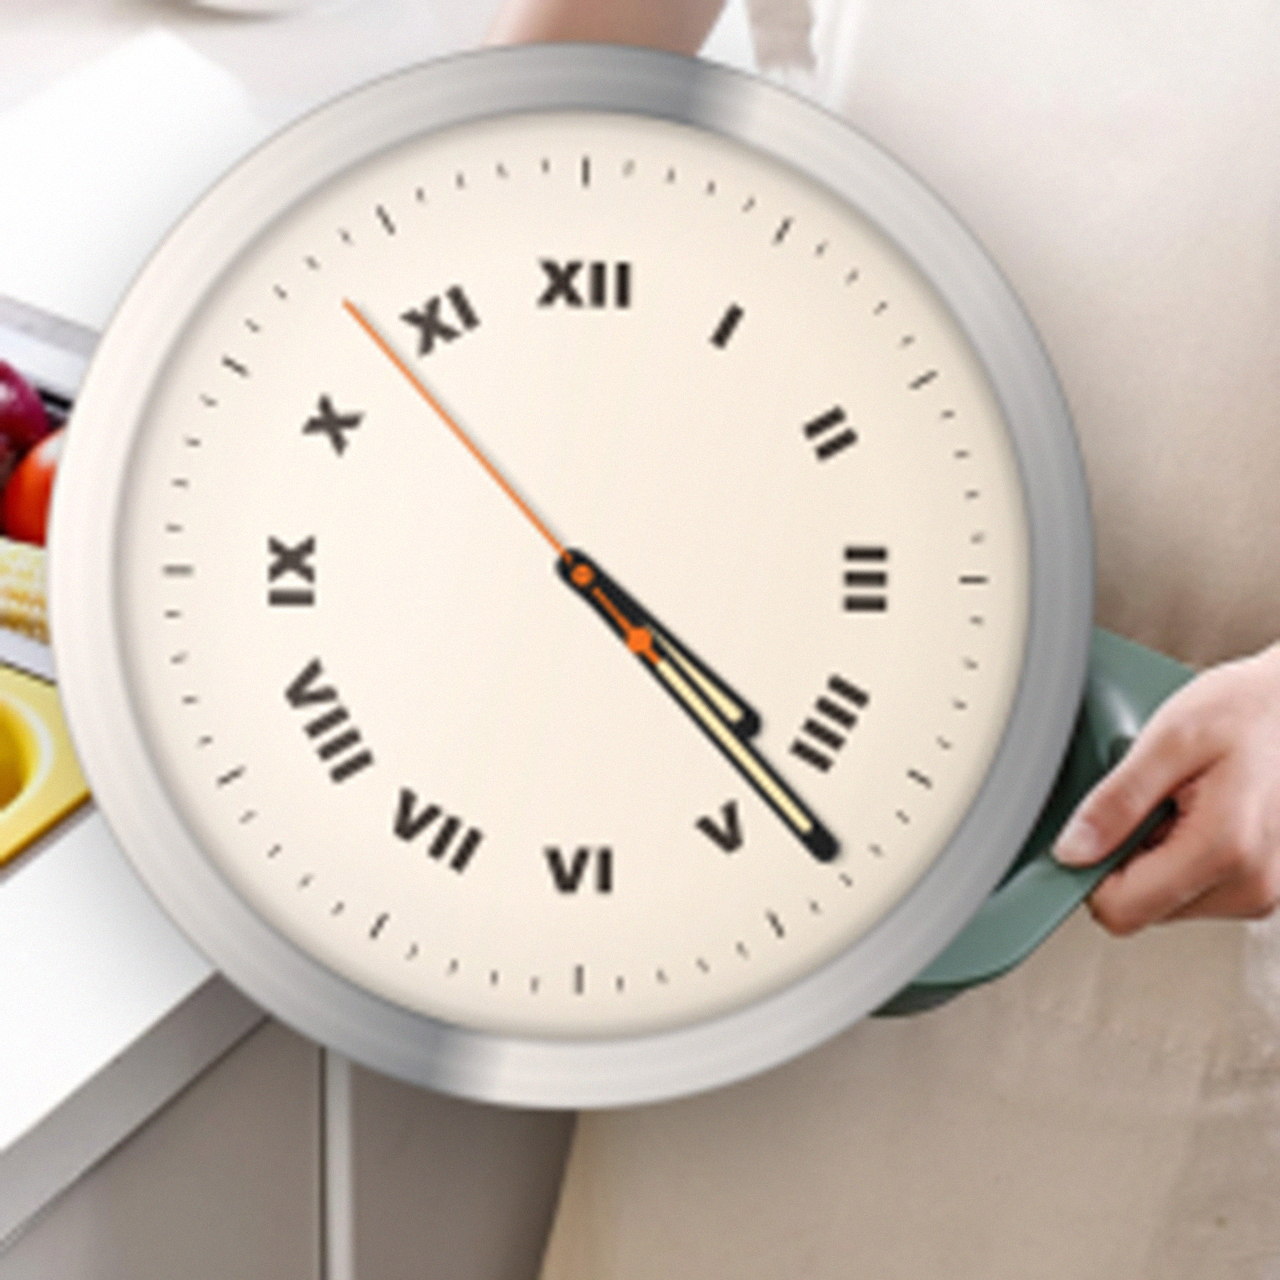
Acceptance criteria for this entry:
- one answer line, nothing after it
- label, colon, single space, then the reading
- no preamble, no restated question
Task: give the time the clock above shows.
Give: 4:22:53
